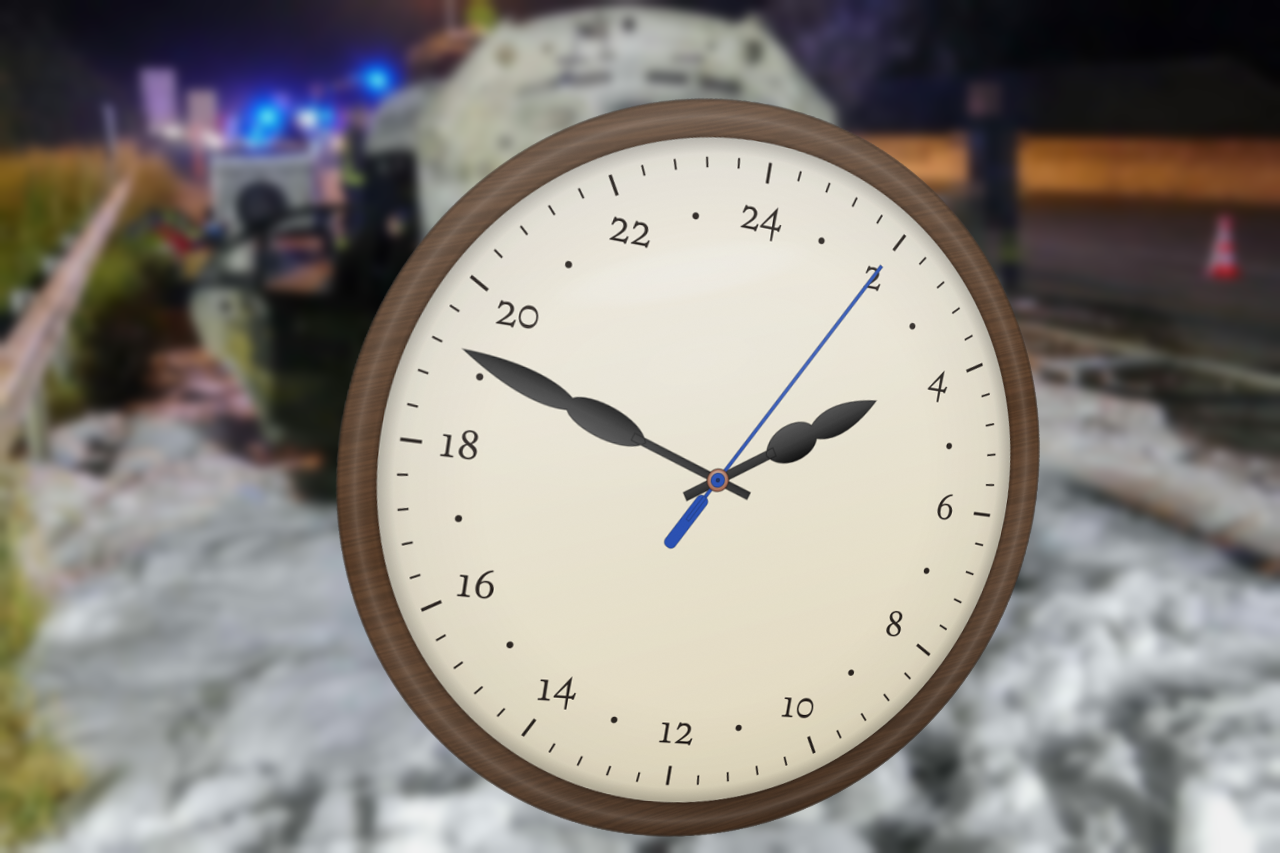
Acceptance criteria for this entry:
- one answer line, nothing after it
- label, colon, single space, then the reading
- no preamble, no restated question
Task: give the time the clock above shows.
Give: 3:48:05
